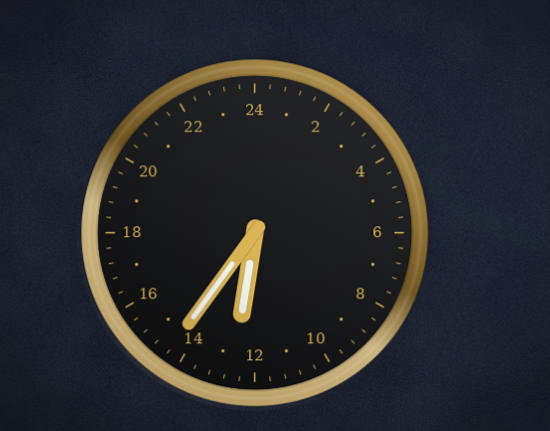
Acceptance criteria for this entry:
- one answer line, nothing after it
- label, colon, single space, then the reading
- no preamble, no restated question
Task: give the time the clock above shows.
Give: 12:36
